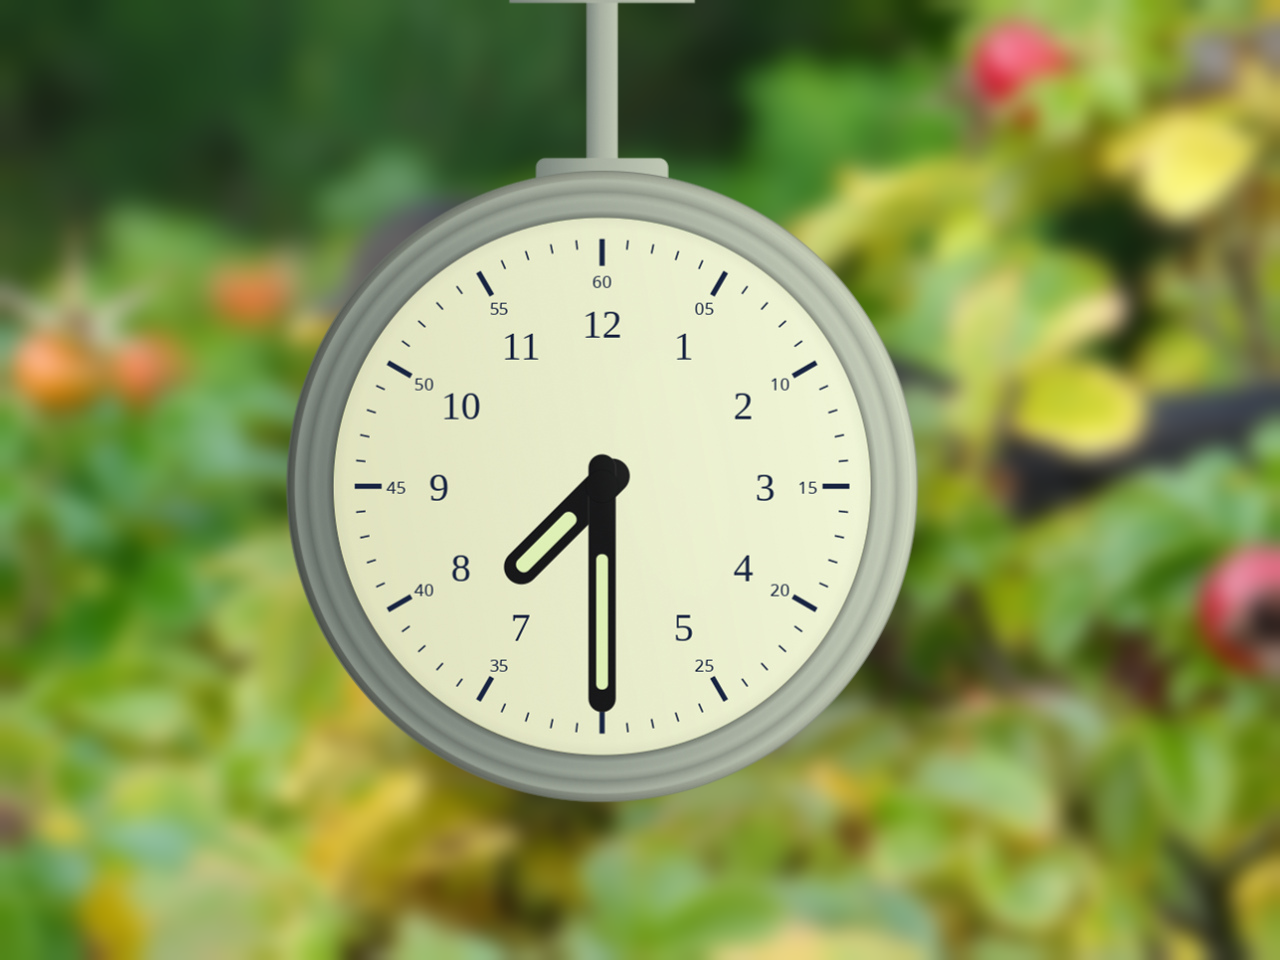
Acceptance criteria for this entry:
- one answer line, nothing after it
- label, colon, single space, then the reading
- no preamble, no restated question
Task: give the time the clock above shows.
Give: 7:30
